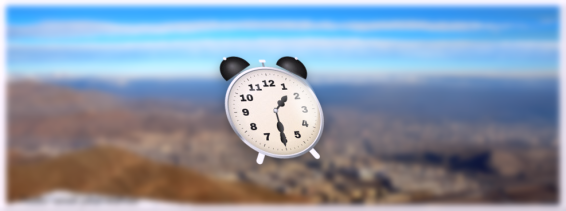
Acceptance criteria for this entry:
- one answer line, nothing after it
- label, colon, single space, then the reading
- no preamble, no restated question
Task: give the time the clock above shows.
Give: 1:30
